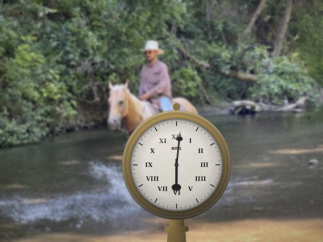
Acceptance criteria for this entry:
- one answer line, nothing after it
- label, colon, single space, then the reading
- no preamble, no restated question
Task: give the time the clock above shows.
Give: 6:01
